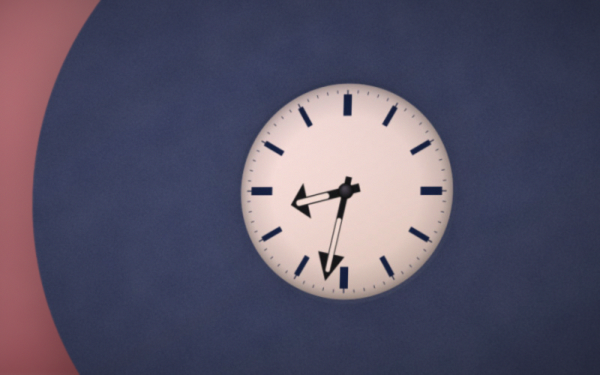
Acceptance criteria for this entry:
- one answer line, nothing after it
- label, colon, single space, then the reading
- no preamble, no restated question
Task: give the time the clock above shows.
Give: 8:32
